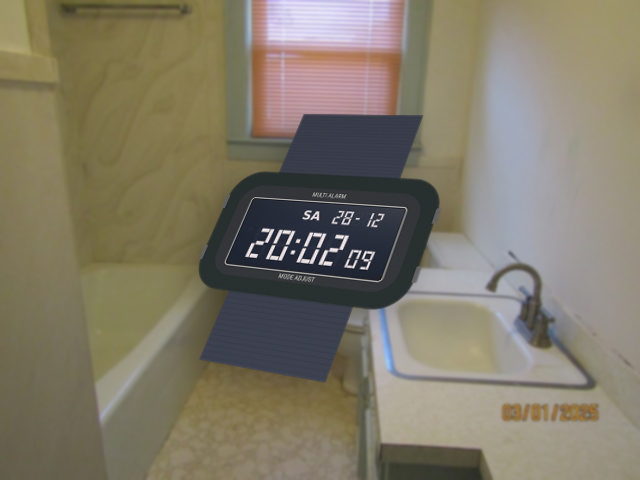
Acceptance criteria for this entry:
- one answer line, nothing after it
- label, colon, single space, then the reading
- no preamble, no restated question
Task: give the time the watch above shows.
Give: 20:02:09
